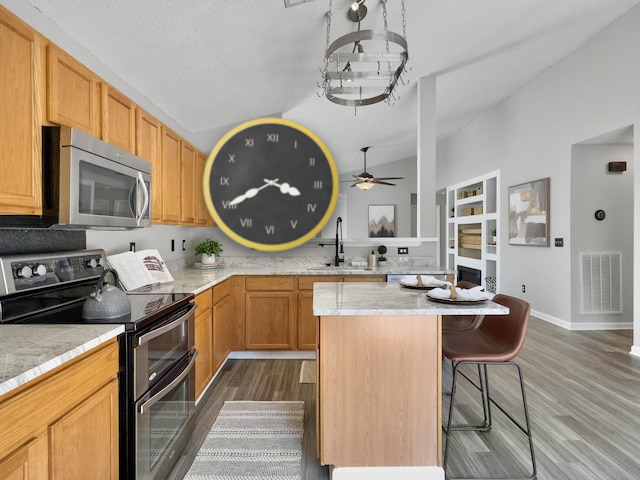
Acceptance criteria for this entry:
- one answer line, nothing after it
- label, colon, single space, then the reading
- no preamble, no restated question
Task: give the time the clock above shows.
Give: 3:40
